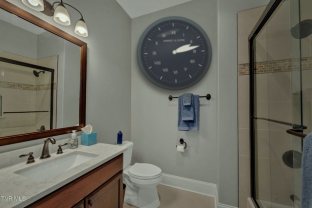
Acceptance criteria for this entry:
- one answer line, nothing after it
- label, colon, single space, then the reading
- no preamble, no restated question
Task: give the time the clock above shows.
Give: 2:13
